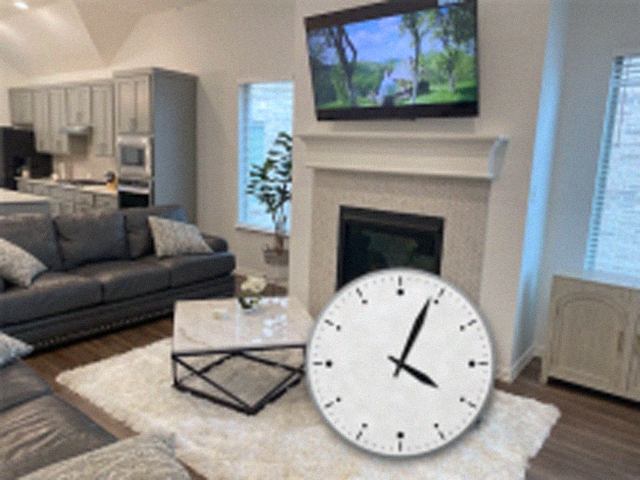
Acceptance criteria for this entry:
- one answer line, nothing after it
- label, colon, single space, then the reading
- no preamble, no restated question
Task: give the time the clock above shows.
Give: 4:04
